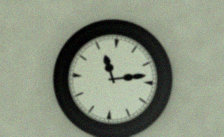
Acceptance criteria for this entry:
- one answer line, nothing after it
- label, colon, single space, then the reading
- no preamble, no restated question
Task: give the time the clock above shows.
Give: 11:13
